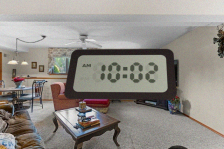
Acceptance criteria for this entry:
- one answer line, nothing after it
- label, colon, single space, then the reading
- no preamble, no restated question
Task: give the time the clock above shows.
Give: 10:02
